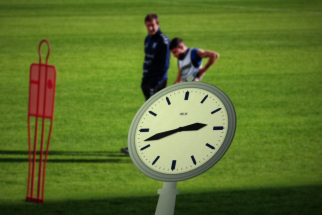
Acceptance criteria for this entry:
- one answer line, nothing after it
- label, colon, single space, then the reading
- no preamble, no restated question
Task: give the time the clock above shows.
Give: 2:42
